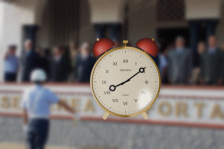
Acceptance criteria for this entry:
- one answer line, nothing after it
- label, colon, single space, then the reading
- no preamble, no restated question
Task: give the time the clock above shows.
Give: 8:09
